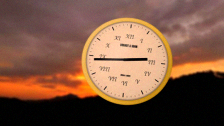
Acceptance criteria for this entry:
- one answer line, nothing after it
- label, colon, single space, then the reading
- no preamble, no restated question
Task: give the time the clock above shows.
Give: 2:44
